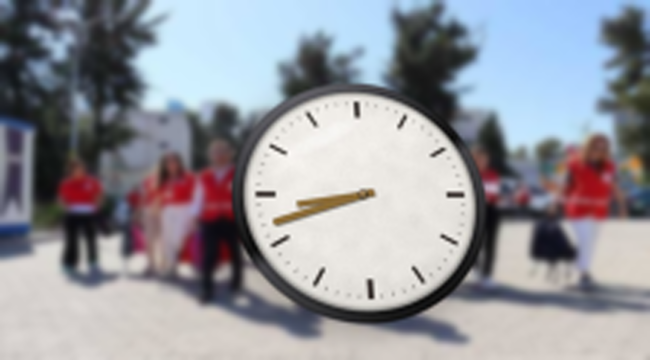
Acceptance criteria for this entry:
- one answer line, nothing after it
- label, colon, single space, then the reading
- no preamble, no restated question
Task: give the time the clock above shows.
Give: 8:42
